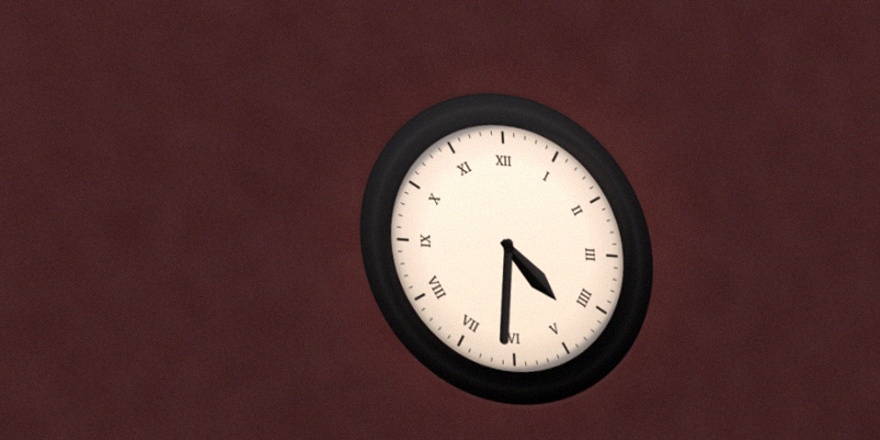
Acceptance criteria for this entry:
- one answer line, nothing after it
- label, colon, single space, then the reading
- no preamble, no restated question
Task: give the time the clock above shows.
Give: 4:31
